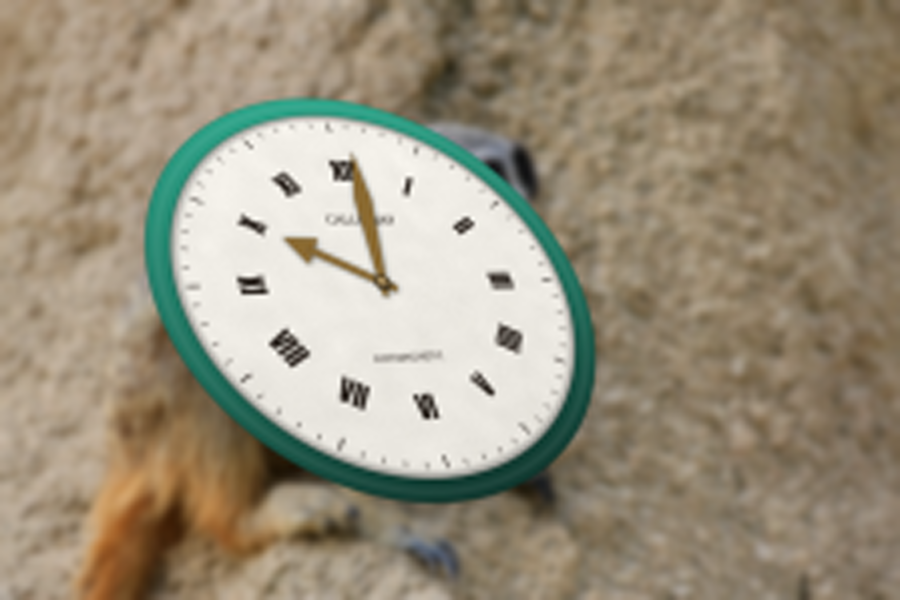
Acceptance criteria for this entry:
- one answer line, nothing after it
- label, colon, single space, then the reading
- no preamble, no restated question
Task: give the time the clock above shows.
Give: 10:01
